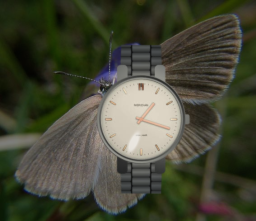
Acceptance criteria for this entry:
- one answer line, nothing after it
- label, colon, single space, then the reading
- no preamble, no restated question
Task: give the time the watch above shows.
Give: 1:18
